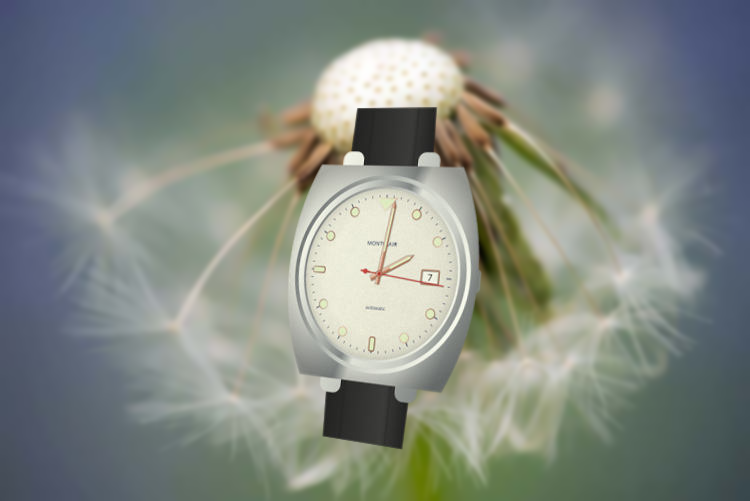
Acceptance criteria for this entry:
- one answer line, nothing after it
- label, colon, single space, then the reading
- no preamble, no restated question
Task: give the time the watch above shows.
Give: 2:01:16
